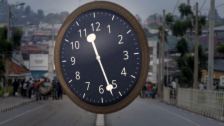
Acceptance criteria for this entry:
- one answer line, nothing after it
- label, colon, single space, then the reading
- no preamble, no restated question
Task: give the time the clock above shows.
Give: 11:27
